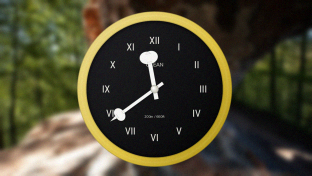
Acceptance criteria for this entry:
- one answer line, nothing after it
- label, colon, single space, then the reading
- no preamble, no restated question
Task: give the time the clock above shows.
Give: 11:39
